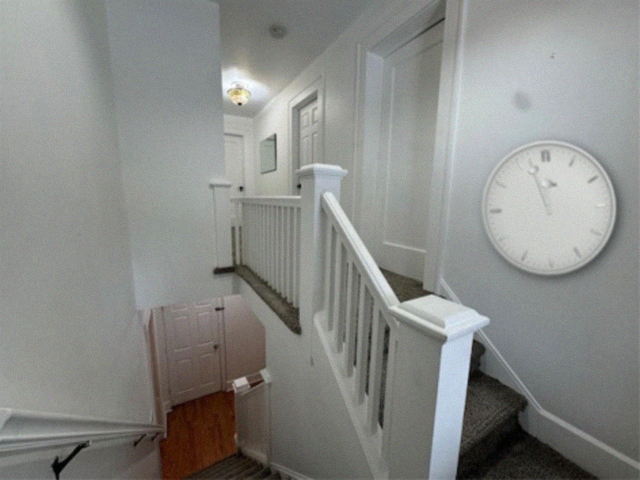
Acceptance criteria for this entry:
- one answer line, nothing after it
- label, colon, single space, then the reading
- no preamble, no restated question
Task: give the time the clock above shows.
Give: 11:57
